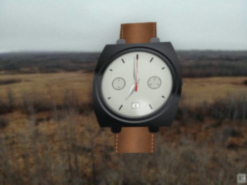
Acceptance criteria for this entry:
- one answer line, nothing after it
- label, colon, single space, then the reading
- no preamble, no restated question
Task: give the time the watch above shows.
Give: 6:59
